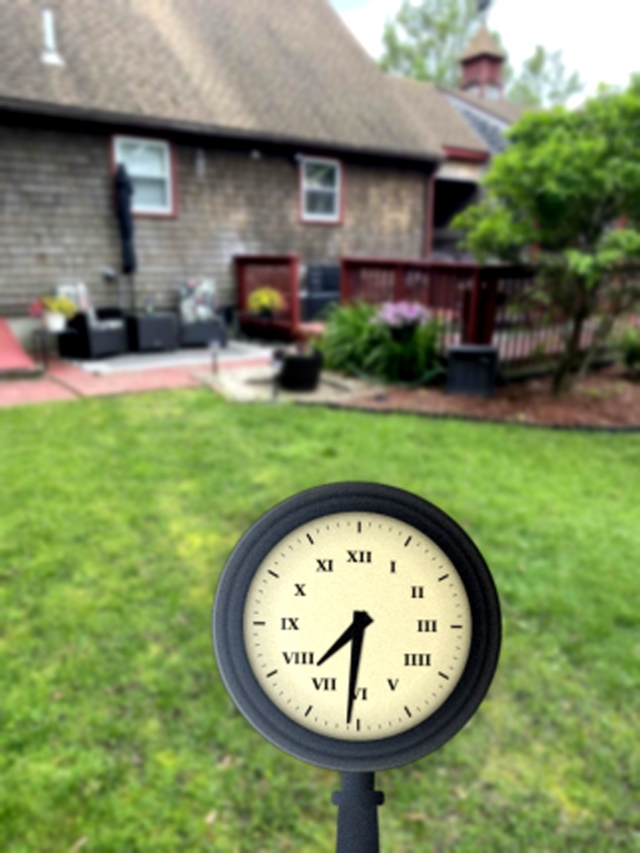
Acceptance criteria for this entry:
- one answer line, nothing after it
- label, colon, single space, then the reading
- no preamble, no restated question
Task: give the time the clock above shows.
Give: 7:31
